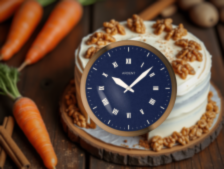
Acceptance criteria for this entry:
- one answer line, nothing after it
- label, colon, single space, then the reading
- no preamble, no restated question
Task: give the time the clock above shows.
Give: 10:08
